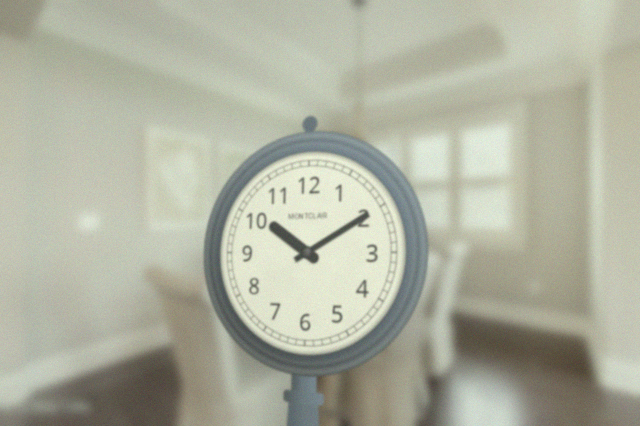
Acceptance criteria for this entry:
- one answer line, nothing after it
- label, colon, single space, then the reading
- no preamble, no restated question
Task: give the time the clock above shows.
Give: 10:10
